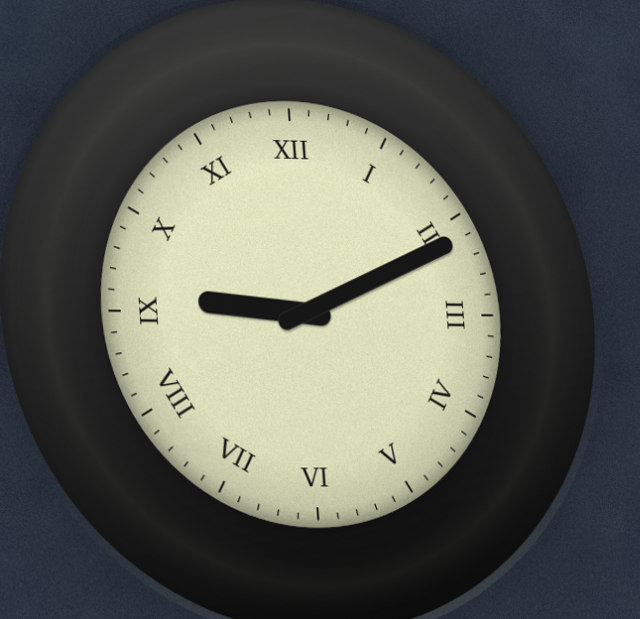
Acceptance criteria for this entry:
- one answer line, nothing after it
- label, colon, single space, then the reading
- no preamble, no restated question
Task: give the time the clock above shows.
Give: 9:11
